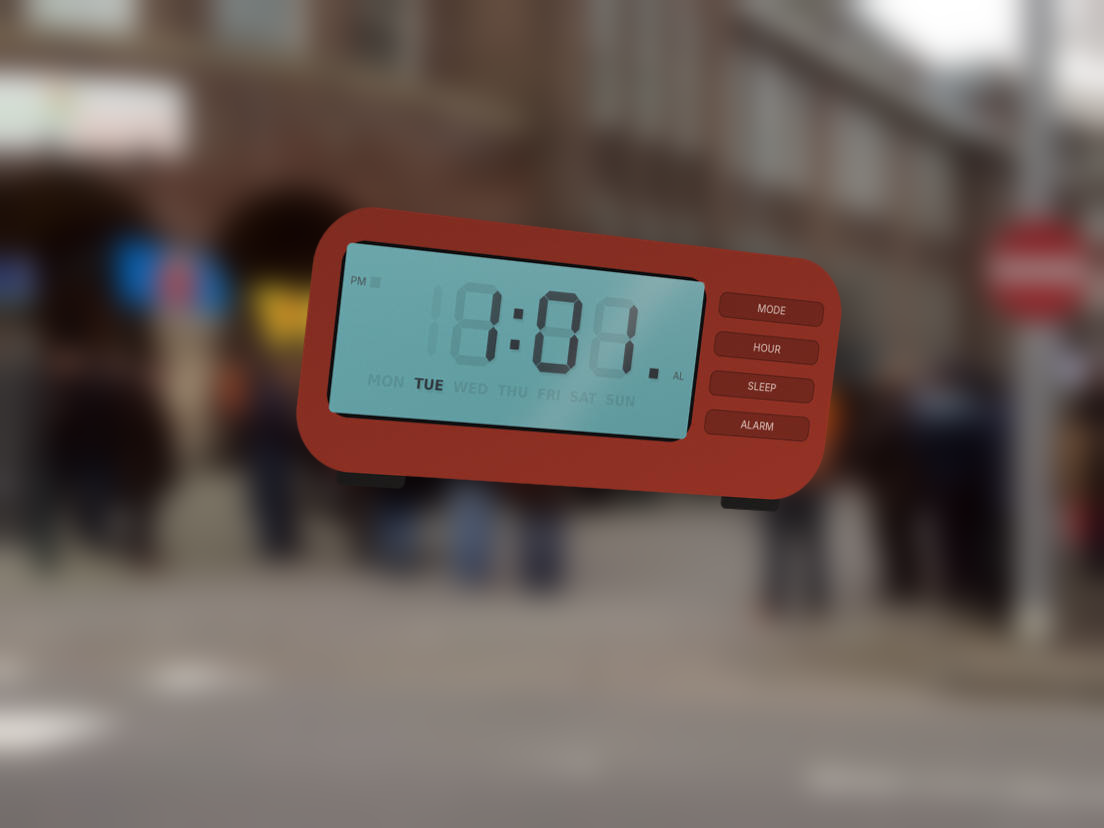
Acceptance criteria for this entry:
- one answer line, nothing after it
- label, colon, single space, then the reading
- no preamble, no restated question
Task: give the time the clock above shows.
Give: 1:01
